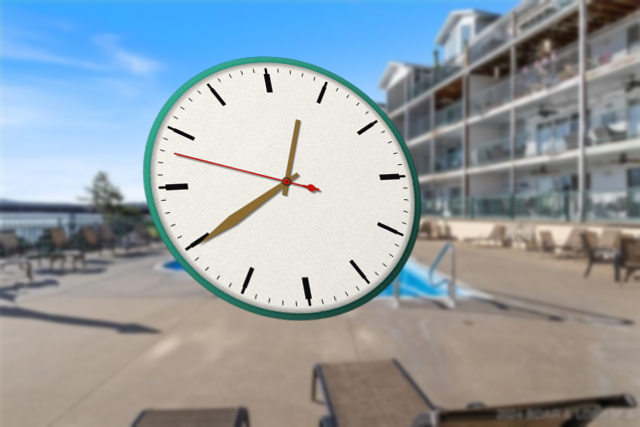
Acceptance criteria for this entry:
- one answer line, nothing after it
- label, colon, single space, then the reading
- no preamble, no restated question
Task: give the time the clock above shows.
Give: 12:39:48
